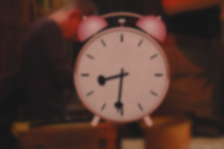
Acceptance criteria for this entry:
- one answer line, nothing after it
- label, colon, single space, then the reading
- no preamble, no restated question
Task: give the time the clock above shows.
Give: 8:31
